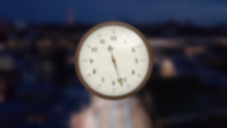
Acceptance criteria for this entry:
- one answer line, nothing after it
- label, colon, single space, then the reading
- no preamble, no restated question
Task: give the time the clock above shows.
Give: 11:27
